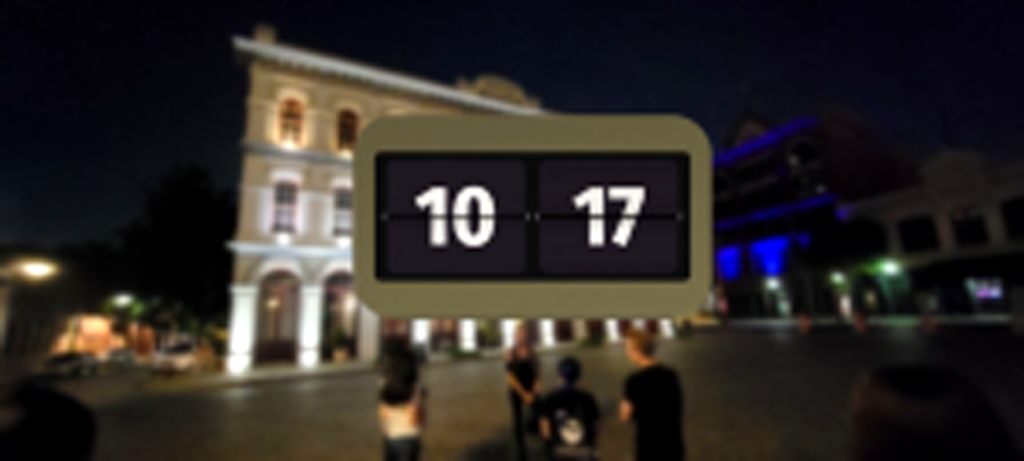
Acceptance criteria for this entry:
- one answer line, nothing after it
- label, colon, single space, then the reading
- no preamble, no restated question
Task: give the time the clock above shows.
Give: 10:17
